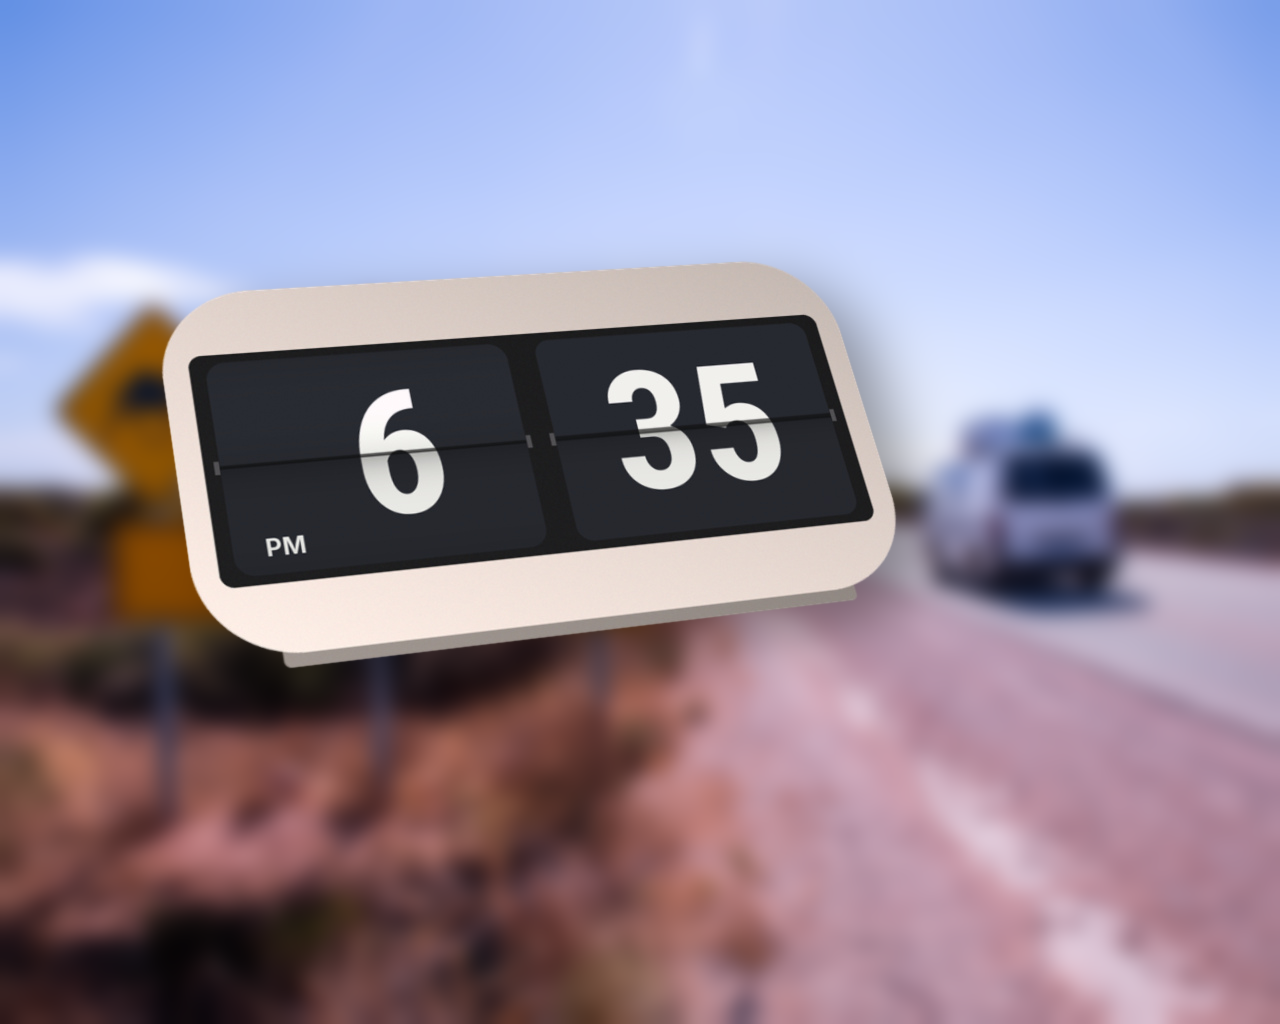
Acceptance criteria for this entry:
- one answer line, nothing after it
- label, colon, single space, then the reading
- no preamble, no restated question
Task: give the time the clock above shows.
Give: 6:35
